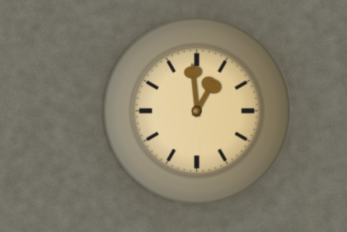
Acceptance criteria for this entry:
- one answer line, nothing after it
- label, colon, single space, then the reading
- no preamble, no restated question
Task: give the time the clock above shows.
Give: 12:59
